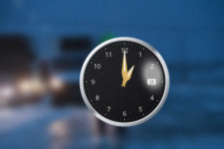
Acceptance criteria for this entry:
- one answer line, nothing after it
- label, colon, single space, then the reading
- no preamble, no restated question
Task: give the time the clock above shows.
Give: 1:00
